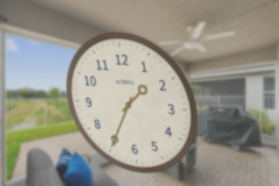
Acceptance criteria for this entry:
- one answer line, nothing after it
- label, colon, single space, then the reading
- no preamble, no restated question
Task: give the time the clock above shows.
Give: 1:35
